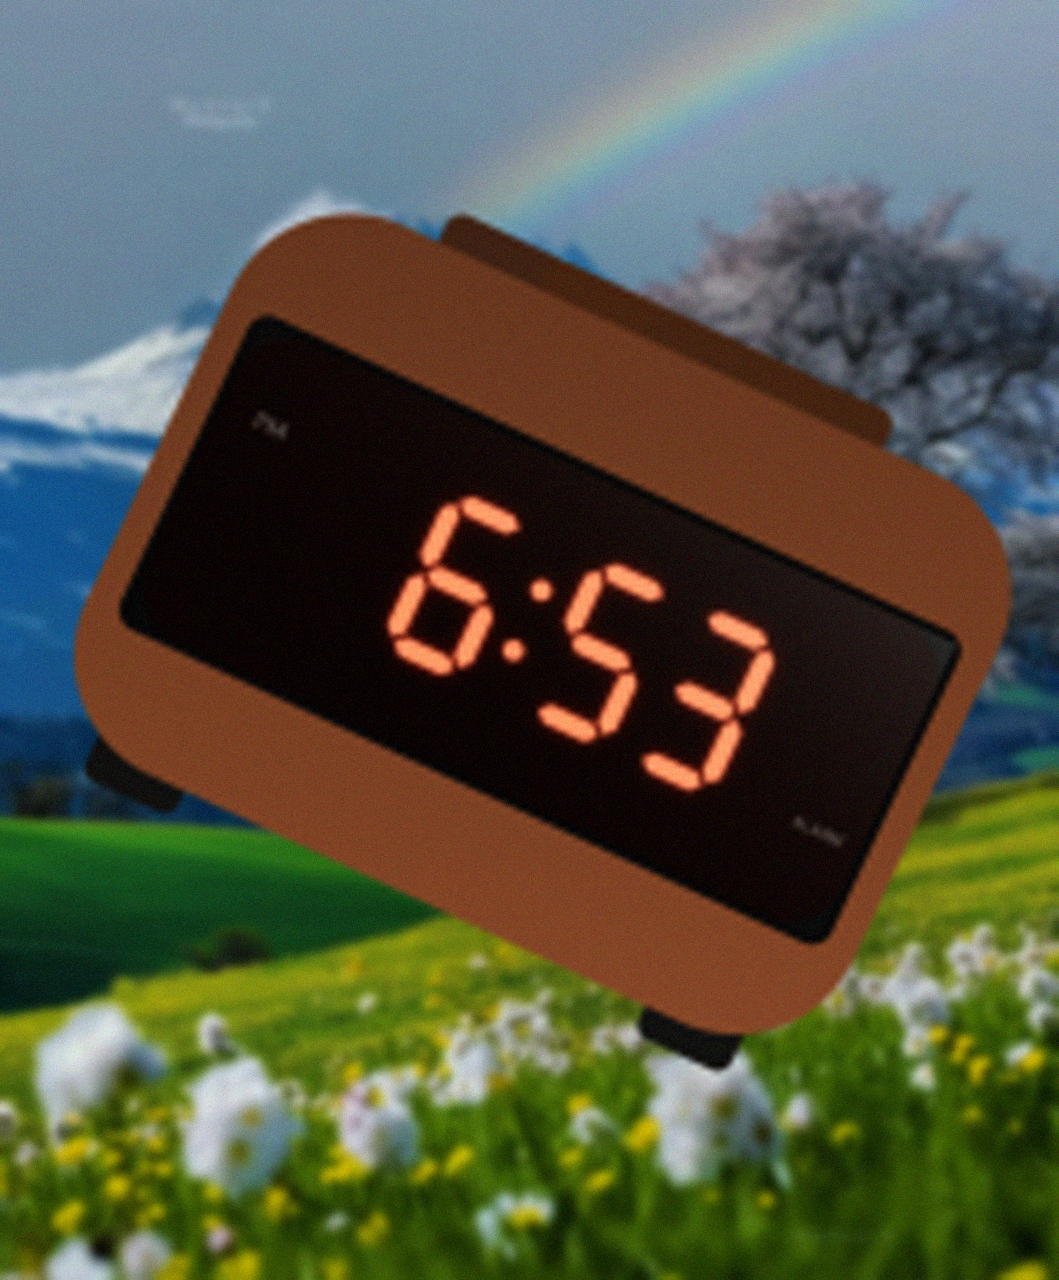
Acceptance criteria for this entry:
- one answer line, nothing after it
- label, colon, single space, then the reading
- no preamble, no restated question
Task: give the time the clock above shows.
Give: 6:53
